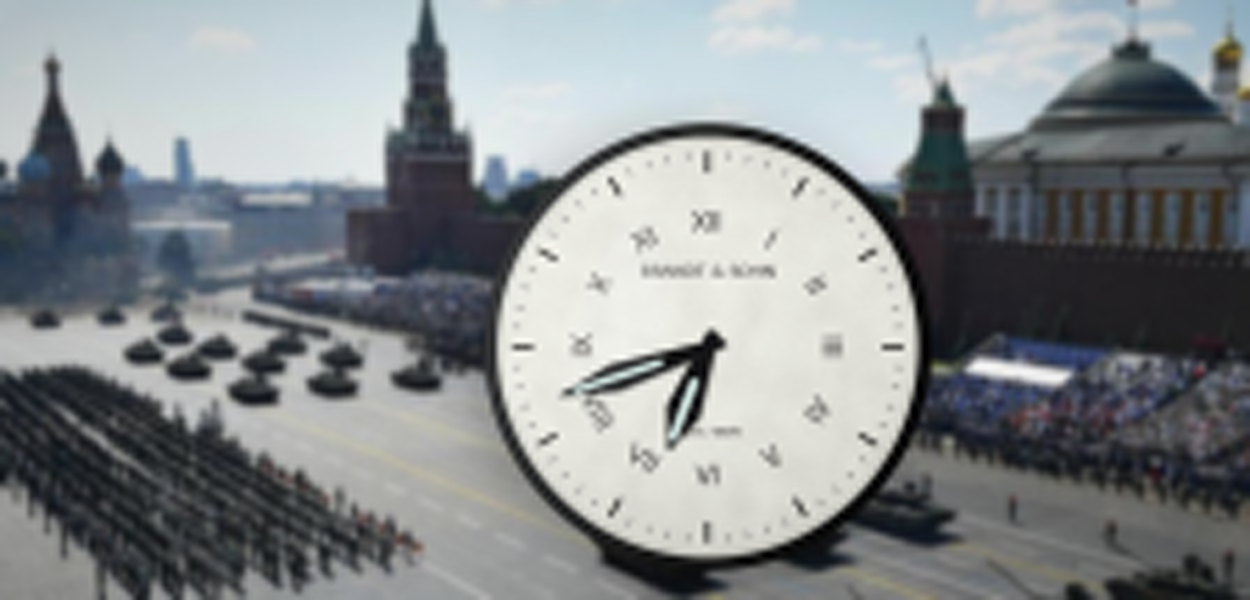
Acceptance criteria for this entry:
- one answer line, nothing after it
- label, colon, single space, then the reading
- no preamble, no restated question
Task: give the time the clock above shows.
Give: 6:42
